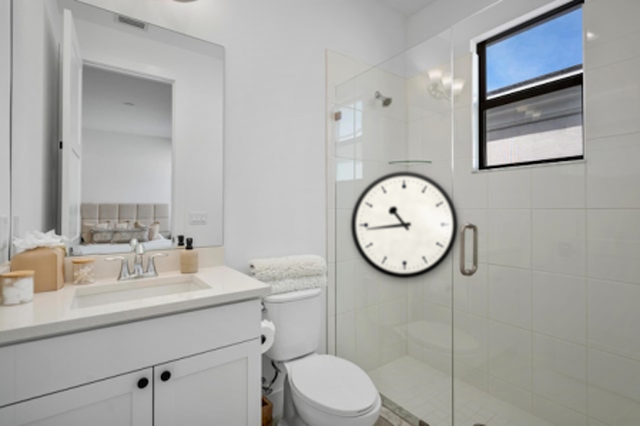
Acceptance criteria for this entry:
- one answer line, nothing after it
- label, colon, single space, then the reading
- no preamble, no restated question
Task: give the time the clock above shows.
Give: 10:44
